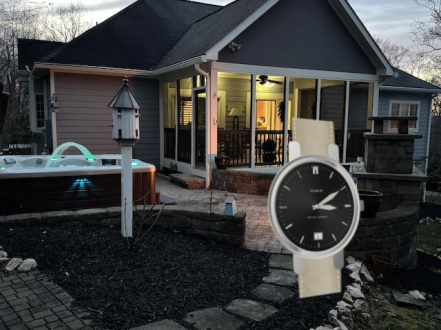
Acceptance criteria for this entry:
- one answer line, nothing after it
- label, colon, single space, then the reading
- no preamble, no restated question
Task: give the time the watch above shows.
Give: 3:10
